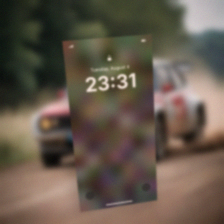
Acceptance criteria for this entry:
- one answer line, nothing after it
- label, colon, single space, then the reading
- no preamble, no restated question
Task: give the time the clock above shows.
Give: 23:31
